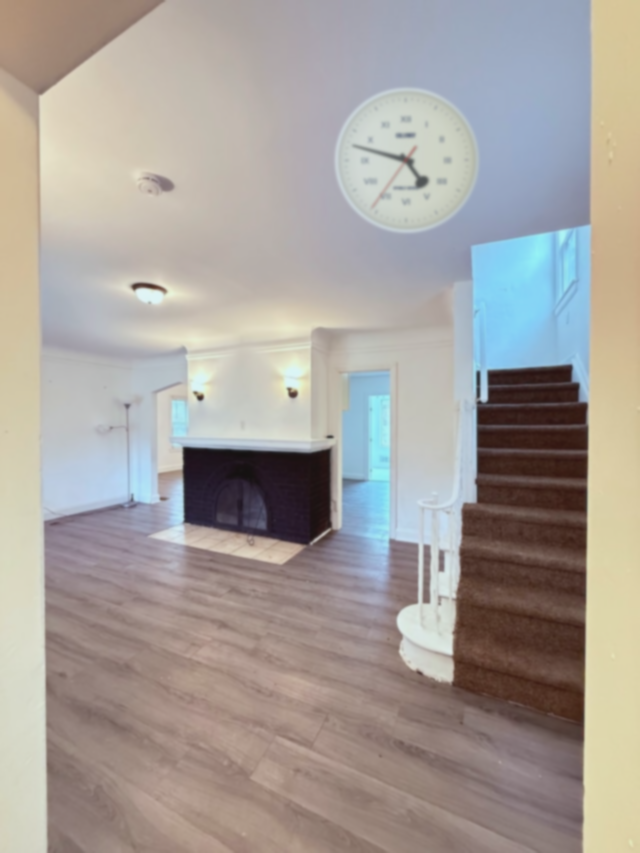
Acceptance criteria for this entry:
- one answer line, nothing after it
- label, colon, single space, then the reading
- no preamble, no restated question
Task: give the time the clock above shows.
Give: 4:47:36
